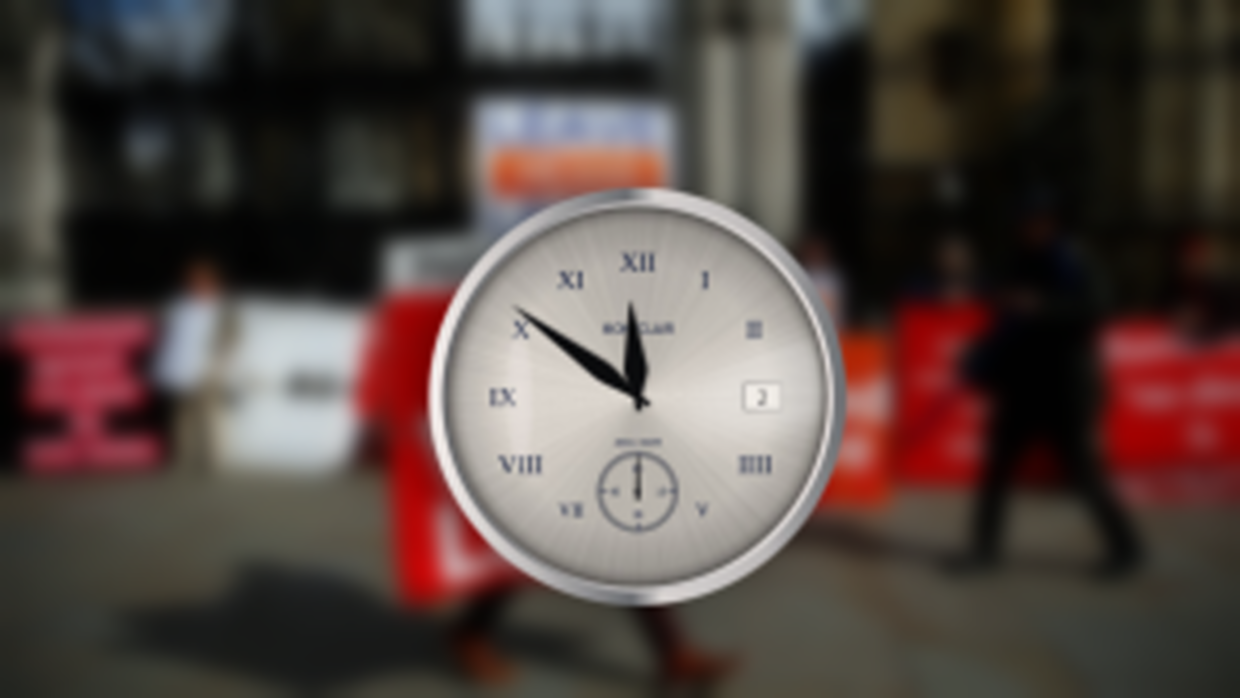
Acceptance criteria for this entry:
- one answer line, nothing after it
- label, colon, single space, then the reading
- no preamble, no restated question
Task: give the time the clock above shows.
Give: 11:51
